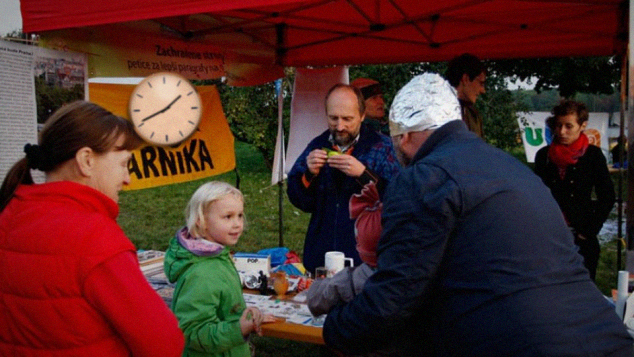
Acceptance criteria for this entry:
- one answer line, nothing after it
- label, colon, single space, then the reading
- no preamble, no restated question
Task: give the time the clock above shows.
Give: 1:41
